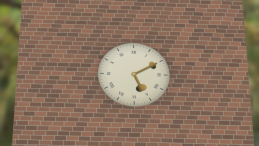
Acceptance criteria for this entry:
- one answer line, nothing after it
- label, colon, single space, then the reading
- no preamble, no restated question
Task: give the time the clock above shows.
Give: 5:10
